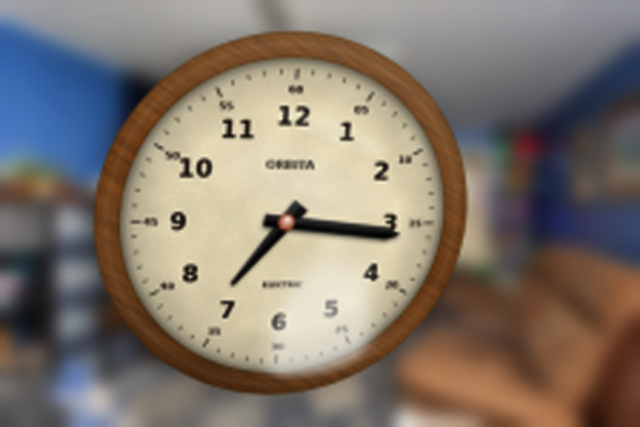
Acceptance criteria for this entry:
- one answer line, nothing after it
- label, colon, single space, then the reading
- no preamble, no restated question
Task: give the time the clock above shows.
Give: 7:16
